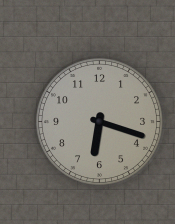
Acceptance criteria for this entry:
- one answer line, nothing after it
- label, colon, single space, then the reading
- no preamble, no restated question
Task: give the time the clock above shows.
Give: 6:18
